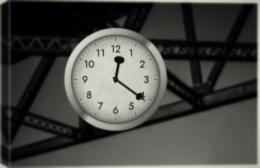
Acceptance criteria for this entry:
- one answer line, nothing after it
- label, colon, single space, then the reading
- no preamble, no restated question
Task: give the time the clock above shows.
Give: 12:21
